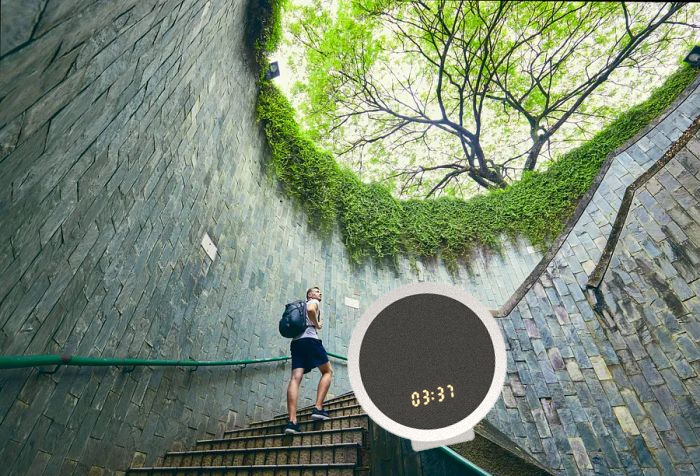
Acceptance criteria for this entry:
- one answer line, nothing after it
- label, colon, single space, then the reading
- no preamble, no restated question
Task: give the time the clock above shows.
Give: 3:37
